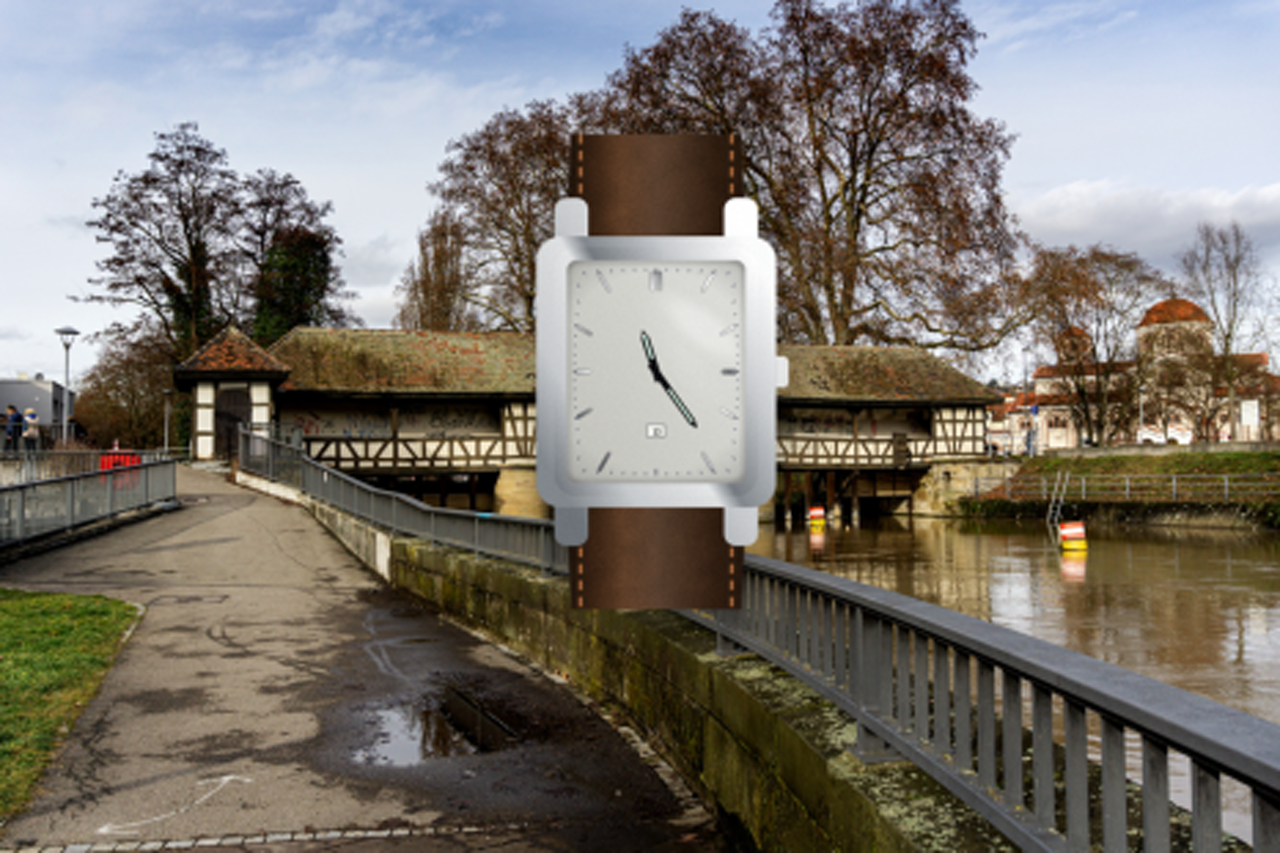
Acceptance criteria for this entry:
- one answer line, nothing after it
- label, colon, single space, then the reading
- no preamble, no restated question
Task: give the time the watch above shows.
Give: 11:24
